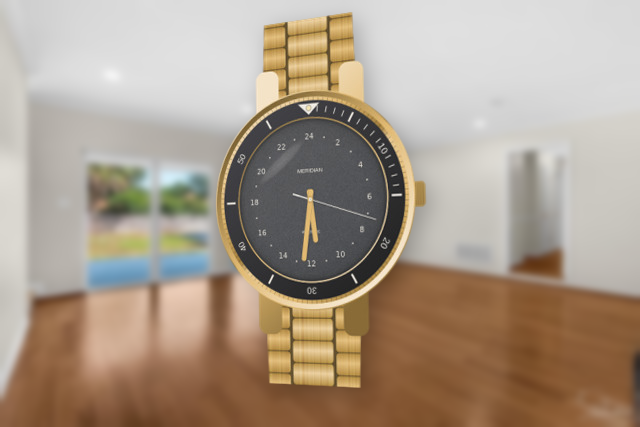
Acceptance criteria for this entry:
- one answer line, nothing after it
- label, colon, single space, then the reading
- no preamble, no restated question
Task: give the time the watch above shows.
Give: 11:31:18
